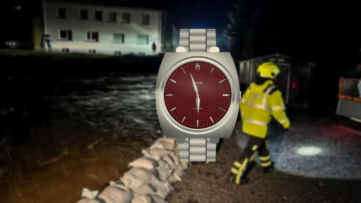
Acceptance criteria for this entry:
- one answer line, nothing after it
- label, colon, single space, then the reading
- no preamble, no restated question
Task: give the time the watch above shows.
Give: 5:57
